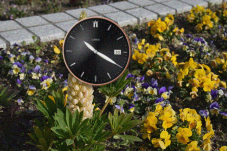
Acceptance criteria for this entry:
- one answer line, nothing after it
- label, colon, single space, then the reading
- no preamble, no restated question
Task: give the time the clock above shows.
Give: 10:20
